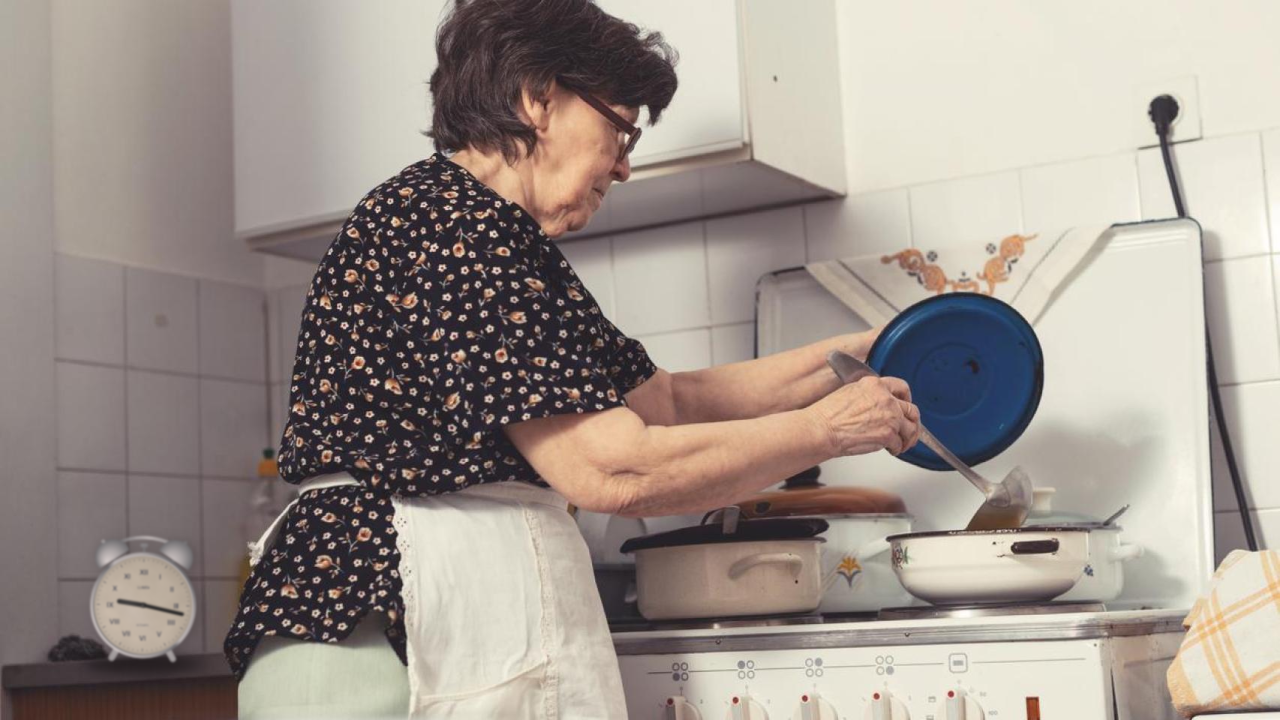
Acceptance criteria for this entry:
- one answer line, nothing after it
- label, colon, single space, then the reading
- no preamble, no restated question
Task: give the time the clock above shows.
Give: 9:17
